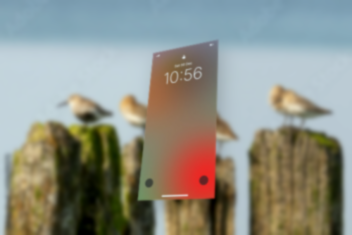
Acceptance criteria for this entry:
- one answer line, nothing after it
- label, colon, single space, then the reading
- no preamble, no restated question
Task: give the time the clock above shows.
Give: 10:56
